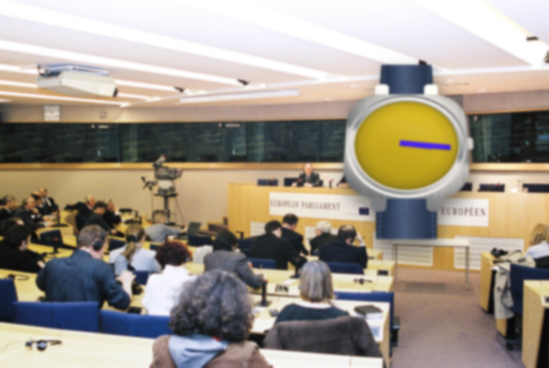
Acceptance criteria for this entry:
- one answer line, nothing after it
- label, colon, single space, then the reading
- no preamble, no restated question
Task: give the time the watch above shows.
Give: 3:16
